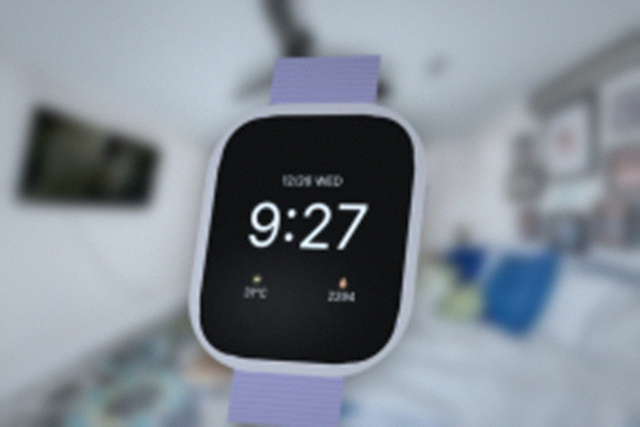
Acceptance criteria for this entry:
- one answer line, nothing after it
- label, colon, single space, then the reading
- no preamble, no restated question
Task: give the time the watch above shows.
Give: 9:27
